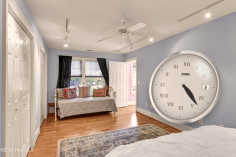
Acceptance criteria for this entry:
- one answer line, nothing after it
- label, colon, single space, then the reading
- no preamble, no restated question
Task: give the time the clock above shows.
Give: 4:23
